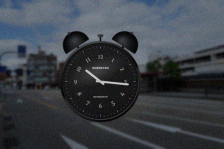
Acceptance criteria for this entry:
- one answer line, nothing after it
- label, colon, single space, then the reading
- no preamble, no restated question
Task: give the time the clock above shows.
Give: 10:16
